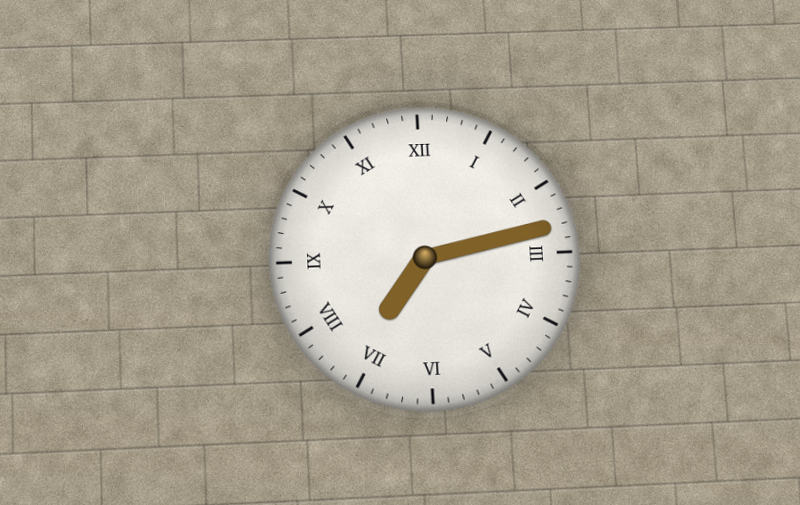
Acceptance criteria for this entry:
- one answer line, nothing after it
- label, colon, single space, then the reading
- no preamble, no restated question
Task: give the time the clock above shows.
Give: 7:13
